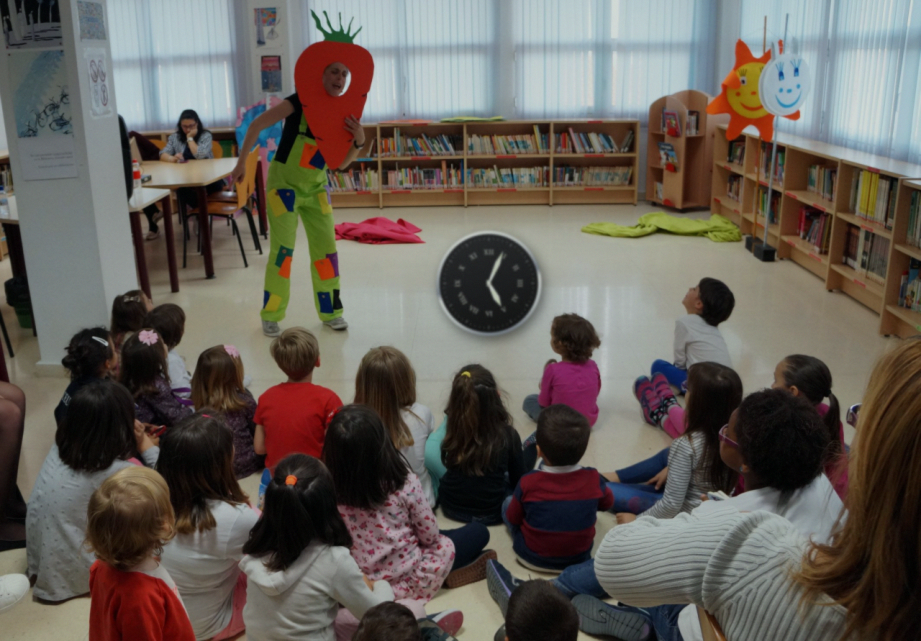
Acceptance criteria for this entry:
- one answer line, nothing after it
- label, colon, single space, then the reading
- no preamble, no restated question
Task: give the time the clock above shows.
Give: 5:04
